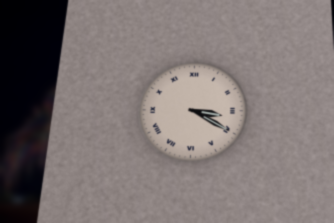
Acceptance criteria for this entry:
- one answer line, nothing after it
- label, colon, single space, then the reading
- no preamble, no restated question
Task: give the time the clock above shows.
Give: 3:20
